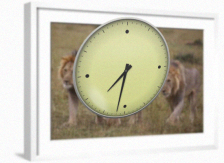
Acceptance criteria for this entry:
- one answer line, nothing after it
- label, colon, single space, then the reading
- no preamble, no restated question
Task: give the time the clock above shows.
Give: 7:32
